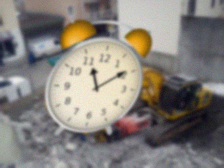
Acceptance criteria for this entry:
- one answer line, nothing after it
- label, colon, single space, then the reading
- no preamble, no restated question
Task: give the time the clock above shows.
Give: 11:09
